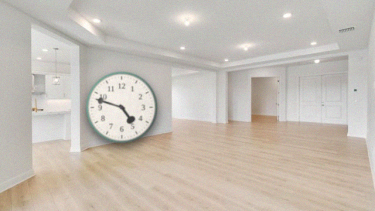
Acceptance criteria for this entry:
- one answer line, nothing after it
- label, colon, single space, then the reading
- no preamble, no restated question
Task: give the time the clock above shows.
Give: 4:48
